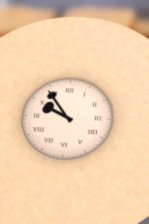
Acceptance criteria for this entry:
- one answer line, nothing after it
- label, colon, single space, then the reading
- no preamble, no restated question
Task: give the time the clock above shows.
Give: 9:54
